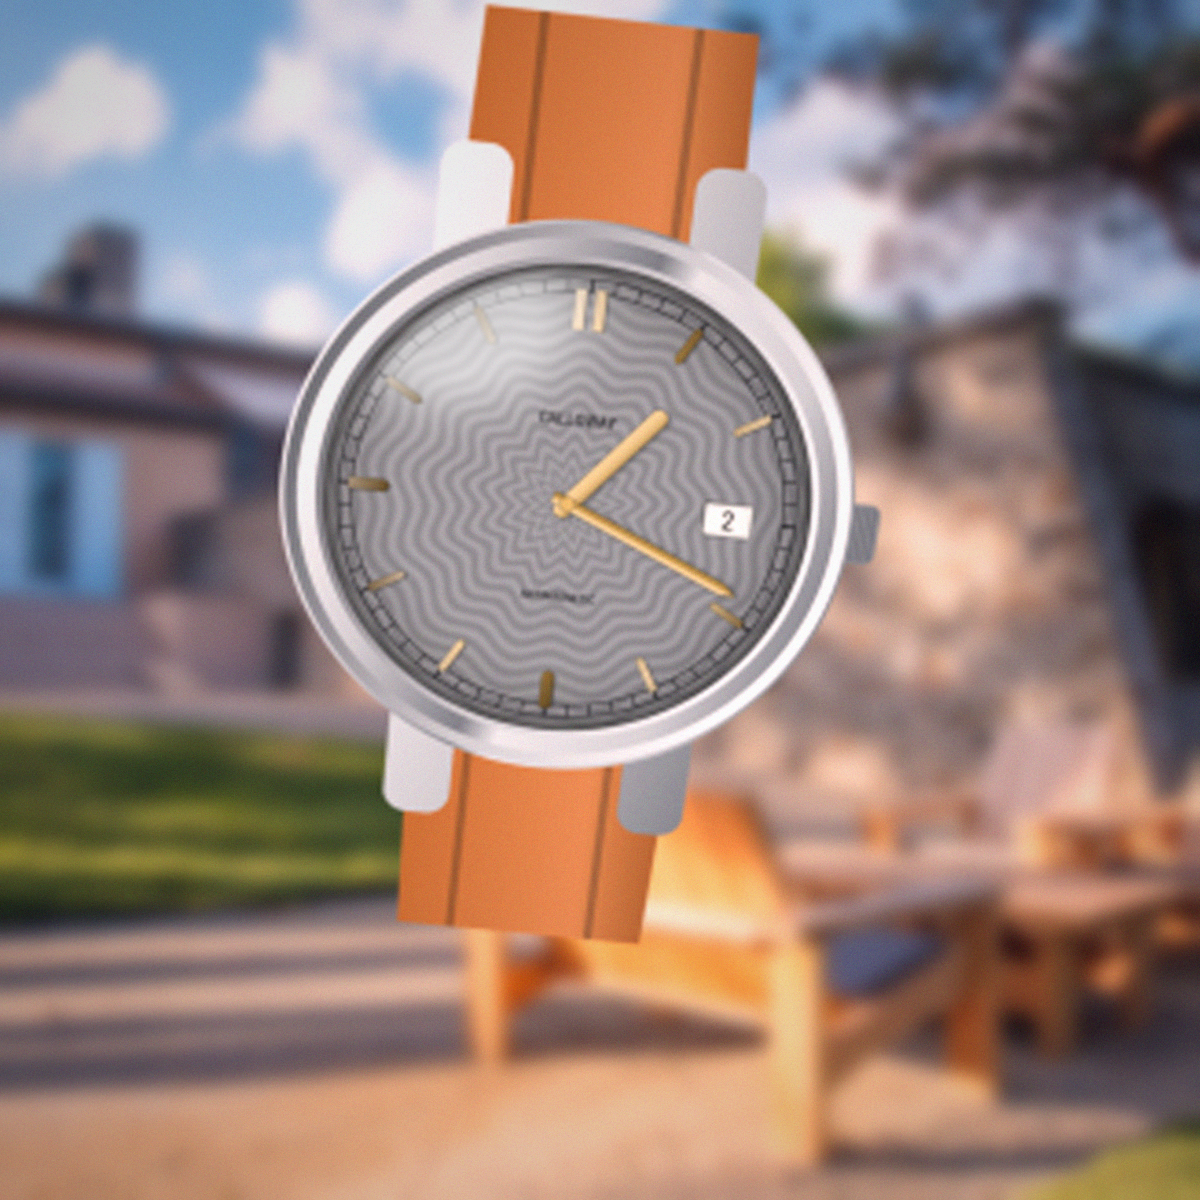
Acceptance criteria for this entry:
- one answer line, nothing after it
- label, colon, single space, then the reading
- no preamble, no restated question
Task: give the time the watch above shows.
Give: 1:19
